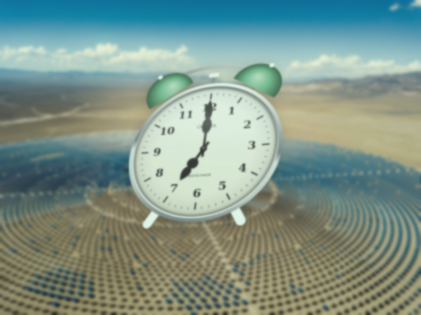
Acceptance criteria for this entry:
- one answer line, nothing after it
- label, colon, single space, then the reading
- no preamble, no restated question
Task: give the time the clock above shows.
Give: 7:00
